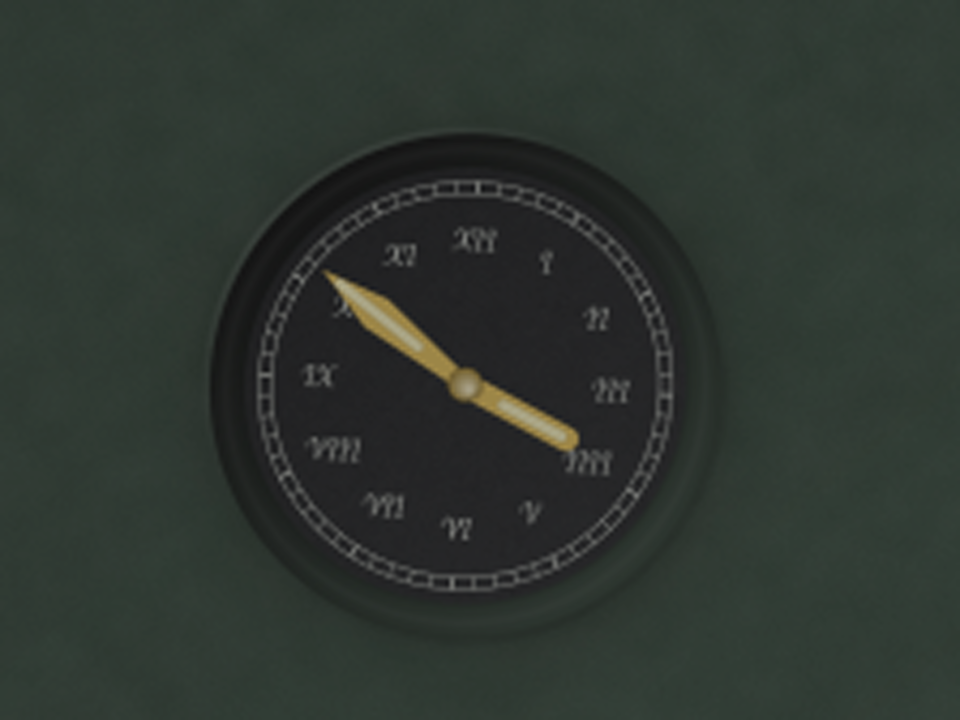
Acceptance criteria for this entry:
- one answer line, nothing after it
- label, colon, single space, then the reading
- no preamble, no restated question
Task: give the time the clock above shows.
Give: 3:51
